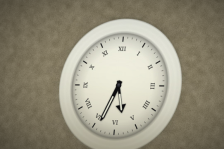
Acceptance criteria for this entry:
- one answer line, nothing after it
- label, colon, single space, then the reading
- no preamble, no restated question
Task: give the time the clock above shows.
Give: 5:34
